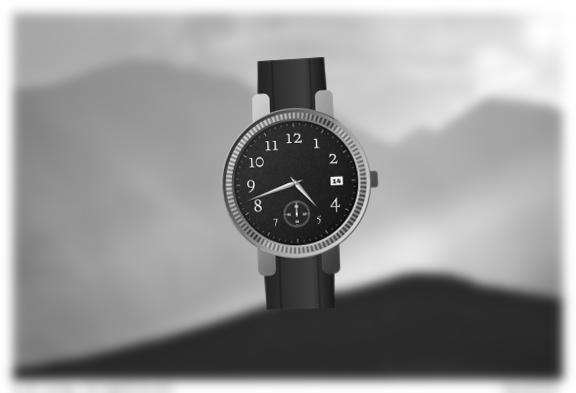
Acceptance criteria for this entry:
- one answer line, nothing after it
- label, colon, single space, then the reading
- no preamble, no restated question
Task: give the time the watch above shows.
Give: 4:42
